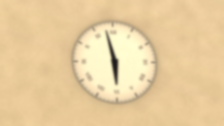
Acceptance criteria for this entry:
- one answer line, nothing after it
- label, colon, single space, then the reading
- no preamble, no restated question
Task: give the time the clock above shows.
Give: 5:58
